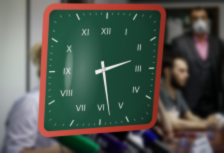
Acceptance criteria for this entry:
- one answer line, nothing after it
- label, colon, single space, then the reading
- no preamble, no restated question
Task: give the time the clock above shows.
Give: 2:28
